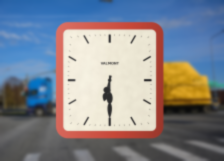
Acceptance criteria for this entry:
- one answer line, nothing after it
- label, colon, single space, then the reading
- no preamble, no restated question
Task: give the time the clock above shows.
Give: 6:30
